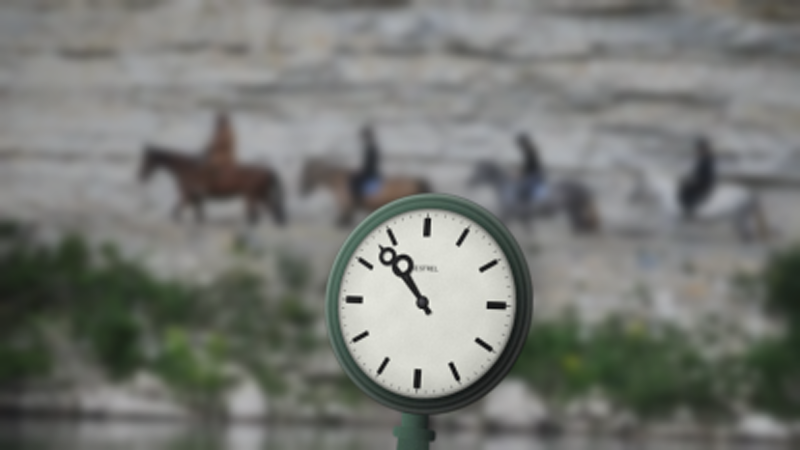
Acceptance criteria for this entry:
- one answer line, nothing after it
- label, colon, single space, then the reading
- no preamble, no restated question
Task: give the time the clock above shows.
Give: 10:53
